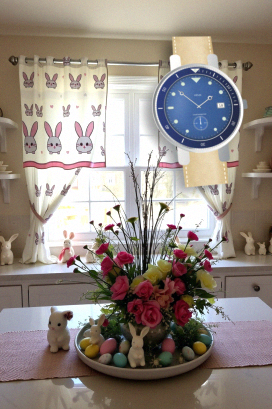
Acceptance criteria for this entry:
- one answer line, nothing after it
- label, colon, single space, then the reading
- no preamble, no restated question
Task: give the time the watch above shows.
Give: 1:52
